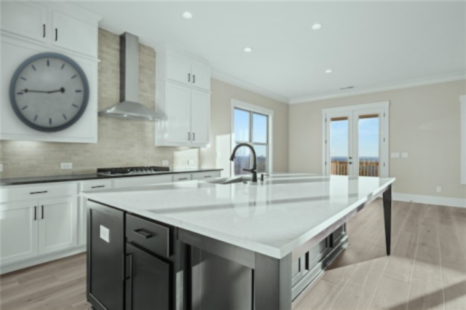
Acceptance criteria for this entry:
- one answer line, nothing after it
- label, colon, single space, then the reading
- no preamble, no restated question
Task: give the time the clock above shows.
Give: 2:46
